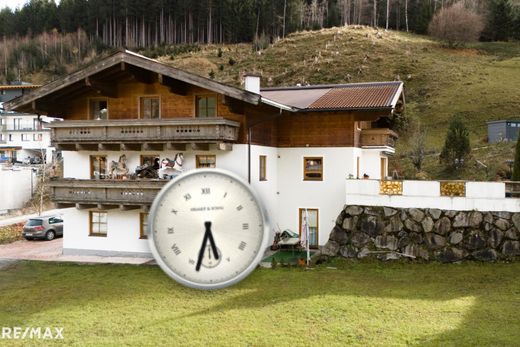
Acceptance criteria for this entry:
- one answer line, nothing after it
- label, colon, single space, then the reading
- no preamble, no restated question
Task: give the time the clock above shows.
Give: 5:33
